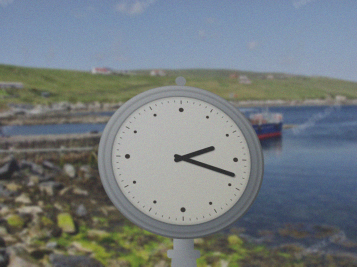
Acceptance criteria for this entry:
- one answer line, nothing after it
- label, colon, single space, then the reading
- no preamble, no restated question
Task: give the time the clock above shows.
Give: 2:18
